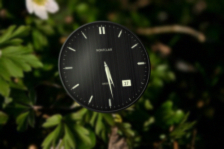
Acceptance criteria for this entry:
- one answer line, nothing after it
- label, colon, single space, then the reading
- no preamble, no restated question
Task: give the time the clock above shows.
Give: 5:29
